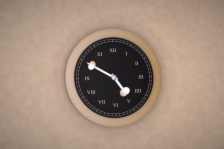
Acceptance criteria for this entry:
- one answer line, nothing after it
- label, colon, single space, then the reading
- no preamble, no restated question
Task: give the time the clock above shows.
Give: 4:50
